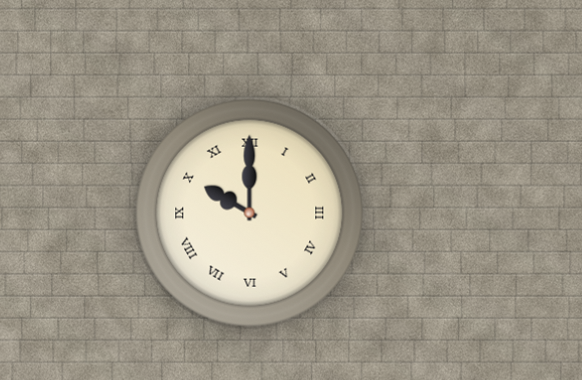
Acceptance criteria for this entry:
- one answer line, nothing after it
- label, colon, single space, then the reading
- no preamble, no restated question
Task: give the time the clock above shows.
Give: 10:00
